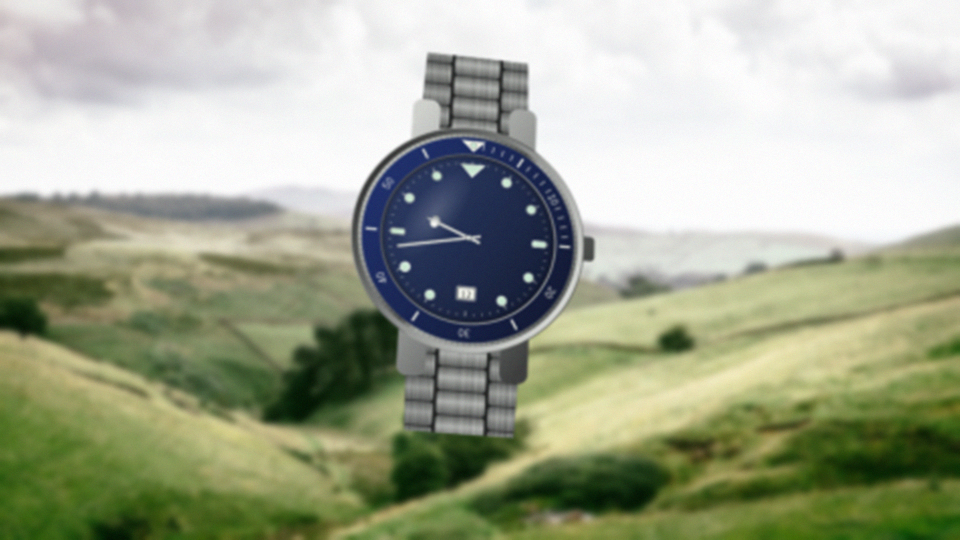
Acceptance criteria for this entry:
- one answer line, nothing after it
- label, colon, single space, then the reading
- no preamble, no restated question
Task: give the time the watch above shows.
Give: 9:43
